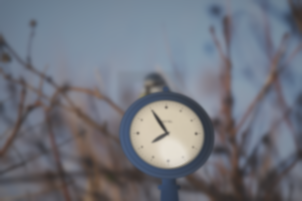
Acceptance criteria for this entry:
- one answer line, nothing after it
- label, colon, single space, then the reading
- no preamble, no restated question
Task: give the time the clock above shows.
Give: 7:55
